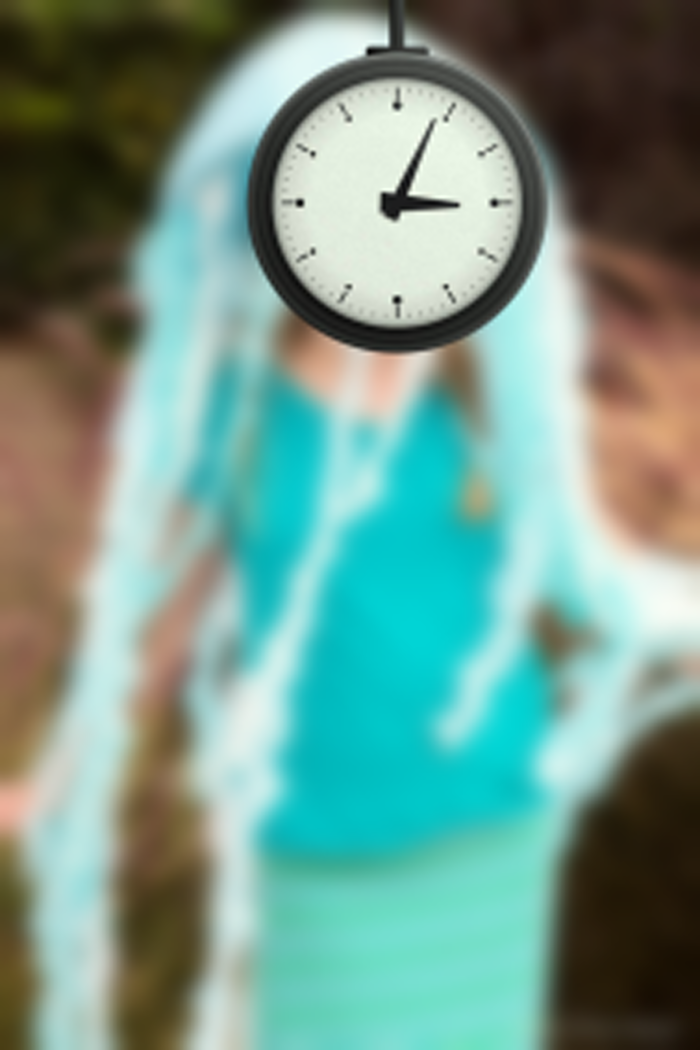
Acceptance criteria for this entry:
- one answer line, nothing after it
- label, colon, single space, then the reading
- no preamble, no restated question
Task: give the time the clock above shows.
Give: 3:04
